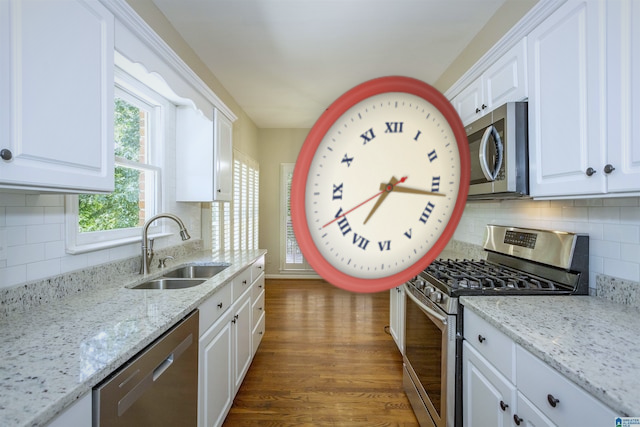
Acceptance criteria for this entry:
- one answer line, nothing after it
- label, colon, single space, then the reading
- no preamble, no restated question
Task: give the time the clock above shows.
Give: 7:16:41
